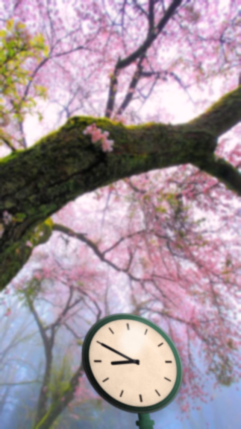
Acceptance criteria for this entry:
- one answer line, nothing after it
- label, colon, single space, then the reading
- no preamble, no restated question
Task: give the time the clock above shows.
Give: 8:50
